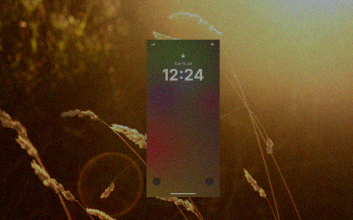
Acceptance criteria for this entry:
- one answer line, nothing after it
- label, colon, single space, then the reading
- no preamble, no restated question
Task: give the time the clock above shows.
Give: 12:24
